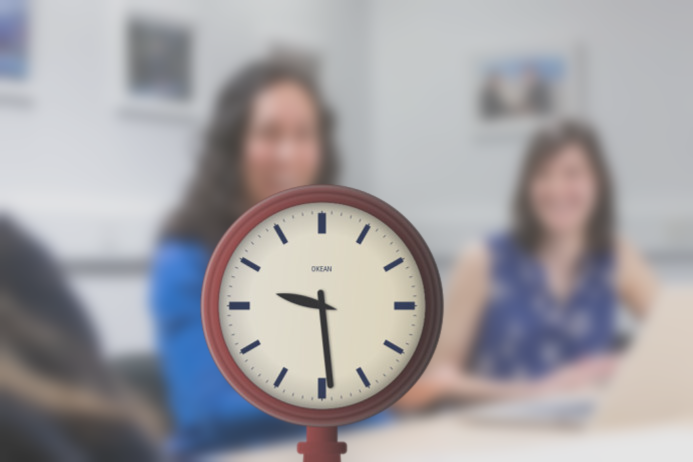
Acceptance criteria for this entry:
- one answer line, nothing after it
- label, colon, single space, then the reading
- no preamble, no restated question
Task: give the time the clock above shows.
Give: 9:29
